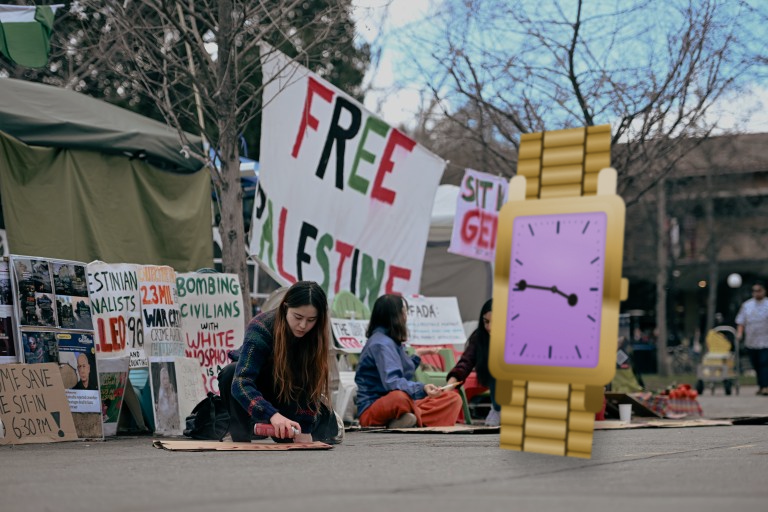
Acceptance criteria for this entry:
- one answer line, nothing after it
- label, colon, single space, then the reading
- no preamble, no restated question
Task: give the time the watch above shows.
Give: 3:46
